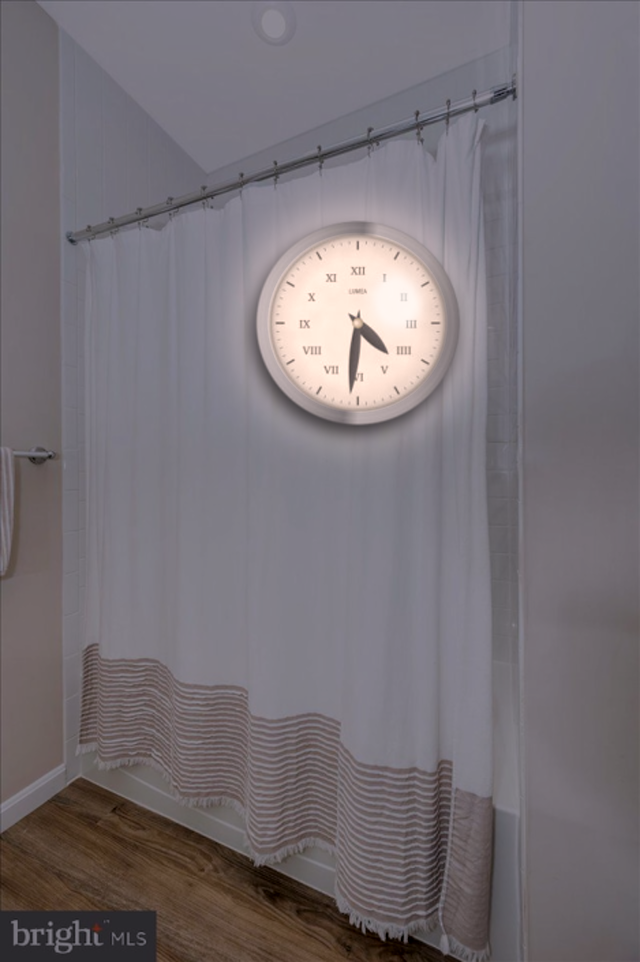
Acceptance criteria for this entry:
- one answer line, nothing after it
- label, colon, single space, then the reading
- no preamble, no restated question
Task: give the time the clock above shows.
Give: 4:31
